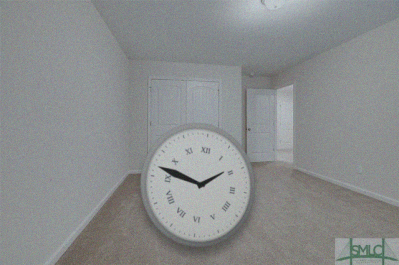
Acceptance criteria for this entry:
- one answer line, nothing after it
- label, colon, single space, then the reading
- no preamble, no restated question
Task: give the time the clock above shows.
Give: 1:47
